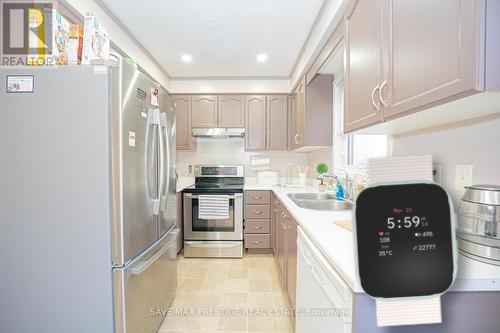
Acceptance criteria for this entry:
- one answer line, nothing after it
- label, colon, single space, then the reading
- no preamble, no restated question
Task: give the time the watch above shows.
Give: 5:59
